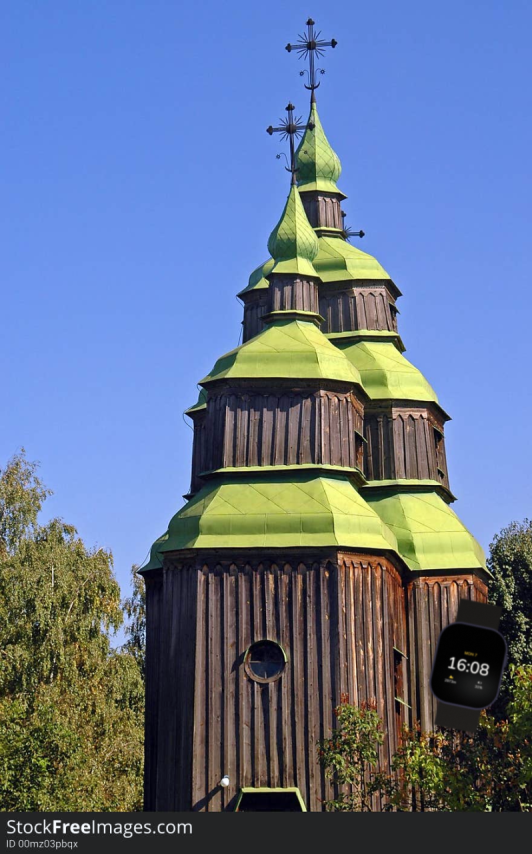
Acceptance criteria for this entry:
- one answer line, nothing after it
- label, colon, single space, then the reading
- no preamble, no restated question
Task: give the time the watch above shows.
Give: 16:08
